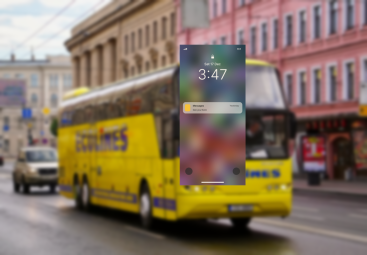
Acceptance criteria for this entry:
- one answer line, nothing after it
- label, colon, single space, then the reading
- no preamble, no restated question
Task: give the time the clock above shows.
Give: 3:47
